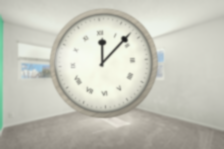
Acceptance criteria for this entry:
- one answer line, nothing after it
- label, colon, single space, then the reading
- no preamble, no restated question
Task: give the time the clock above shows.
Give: 12:08
